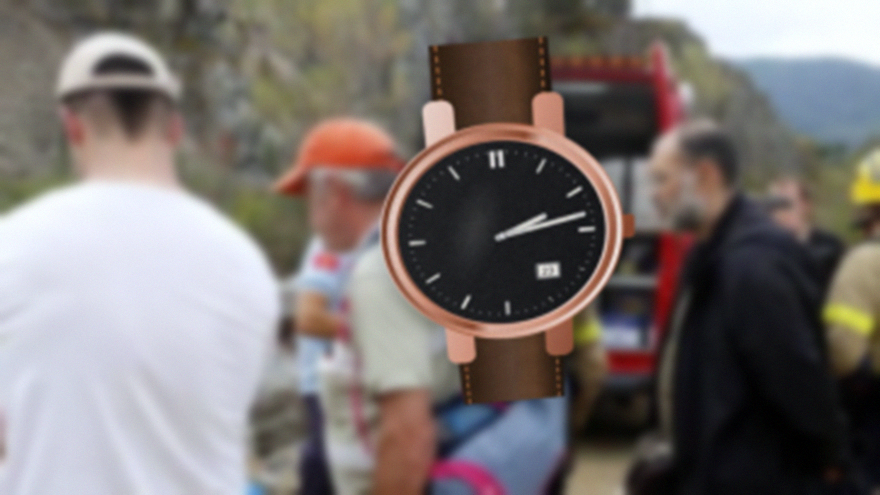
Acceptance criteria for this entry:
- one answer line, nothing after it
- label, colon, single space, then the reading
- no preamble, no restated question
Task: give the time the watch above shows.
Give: 2:13
